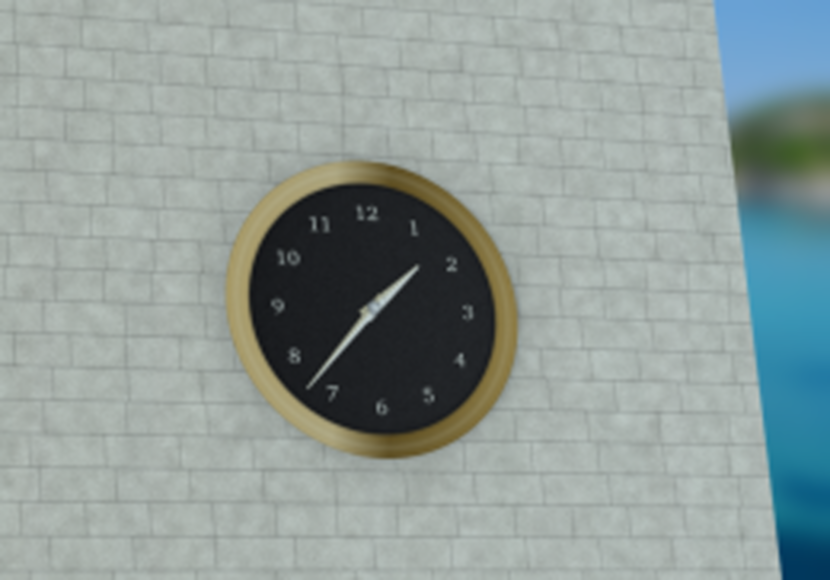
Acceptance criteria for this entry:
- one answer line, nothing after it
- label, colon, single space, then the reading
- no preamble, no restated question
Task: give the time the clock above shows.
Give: 1:37
